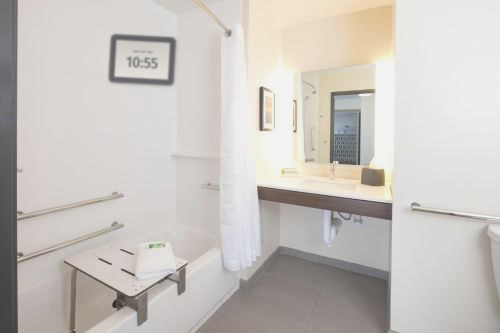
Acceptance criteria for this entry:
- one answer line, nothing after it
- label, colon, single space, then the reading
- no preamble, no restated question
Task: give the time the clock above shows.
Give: 10:55
